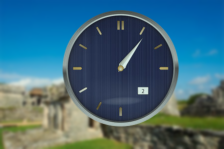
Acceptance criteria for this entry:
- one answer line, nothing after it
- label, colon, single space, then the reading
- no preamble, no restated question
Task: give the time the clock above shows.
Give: 1:06
